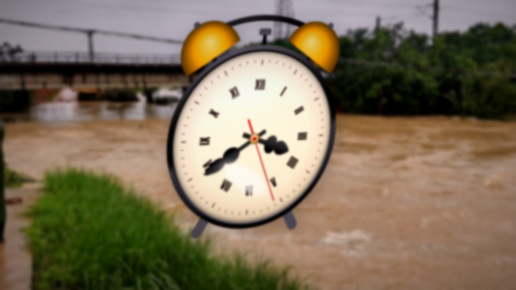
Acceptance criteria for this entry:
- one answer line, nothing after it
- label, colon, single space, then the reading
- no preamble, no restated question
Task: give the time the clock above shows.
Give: 3:39:26
